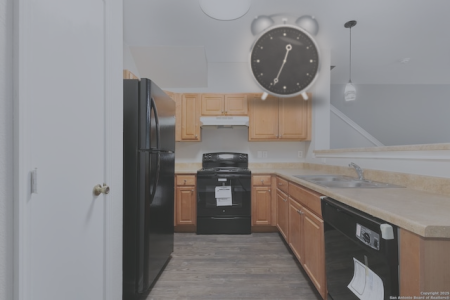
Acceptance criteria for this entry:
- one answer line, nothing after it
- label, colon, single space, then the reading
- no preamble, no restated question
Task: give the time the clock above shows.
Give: 12:34
